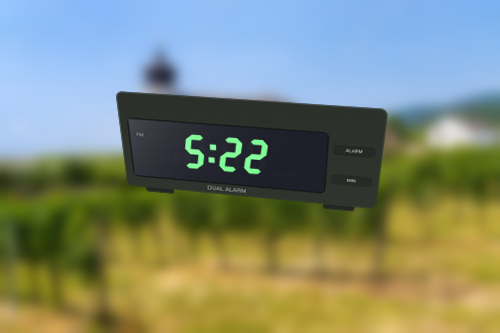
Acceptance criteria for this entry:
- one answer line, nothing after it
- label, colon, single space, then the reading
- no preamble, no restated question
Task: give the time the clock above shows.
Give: 5:22
